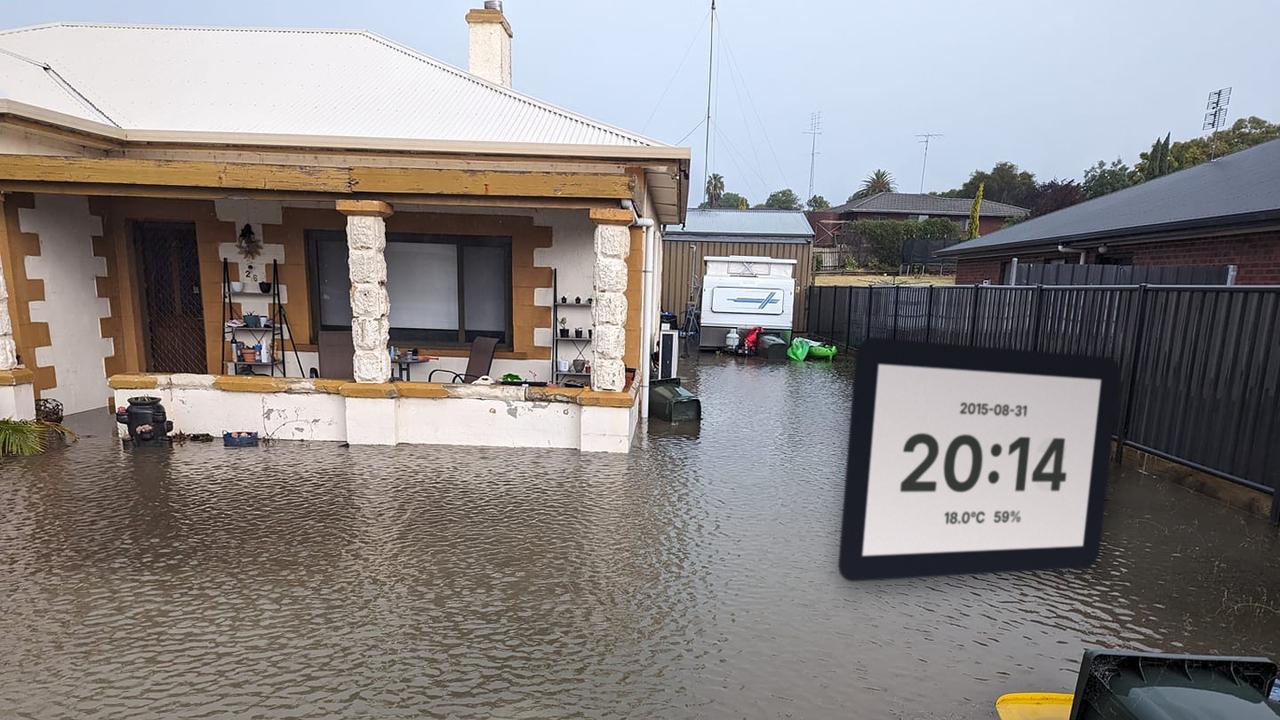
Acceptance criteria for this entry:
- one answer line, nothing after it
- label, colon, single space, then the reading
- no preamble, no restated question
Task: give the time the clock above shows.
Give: 20:14
